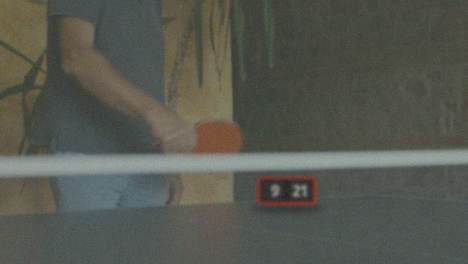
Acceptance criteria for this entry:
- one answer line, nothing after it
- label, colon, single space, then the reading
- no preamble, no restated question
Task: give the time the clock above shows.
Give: 9:21
